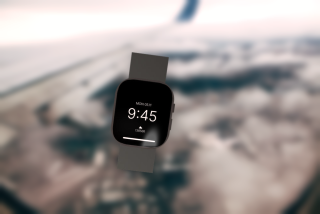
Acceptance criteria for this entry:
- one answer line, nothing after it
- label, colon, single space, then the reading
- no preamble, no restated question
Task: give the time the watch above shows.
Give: 9:45
